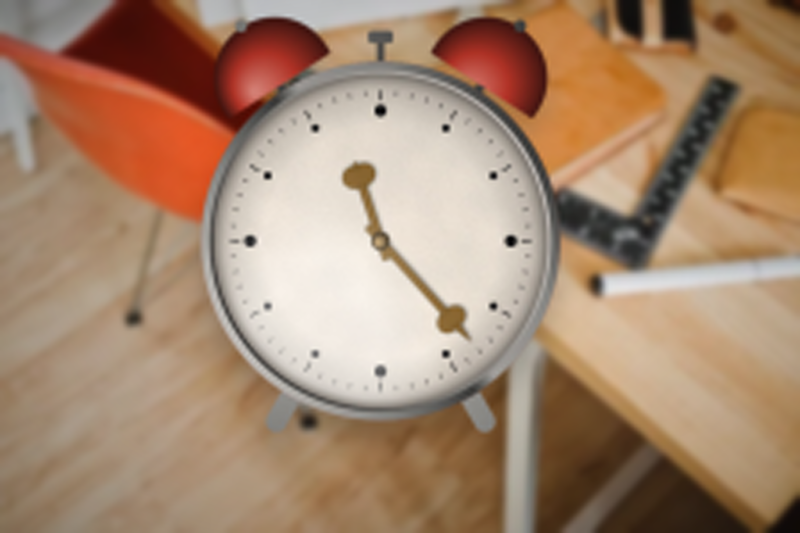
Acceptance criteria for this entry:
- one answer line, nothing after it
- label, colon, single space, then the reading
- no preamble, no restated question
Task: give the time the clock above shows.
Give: 11:23
